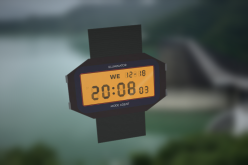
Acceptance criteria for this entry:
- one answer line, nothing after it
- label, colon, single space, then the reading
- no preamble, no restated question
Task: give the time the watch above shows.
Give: 20:08:03
